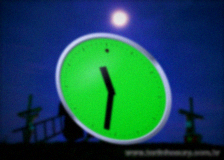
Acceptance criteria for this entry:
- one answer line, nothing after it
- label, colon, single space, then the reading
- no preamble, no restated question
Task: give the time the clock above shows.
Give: 11:32
